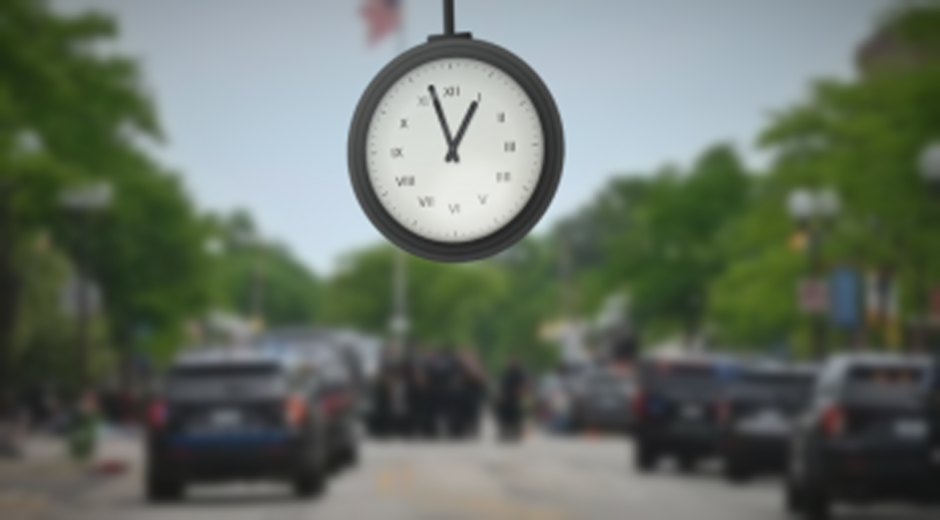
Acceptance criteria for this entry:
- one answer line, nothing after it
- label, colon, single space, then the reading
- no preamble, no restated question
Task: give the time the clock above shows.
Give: 12:57
